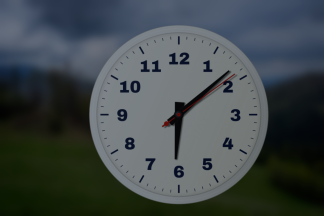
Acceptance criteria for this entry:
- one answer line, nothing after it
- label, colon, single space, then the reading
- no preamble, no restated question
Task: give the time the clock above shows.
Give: 6:08:09
